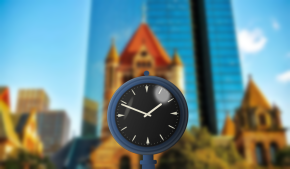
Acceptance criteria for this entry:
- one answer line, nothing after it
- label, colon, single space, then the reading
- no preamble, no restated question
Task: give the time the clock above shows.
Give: 1:49
